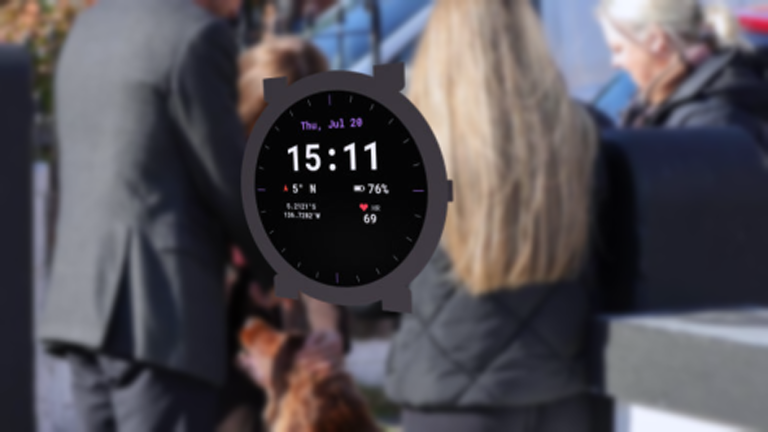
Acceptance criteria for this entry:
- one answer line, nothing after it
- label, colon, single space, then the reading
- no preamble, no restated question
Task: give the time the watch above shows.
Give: 15:11
